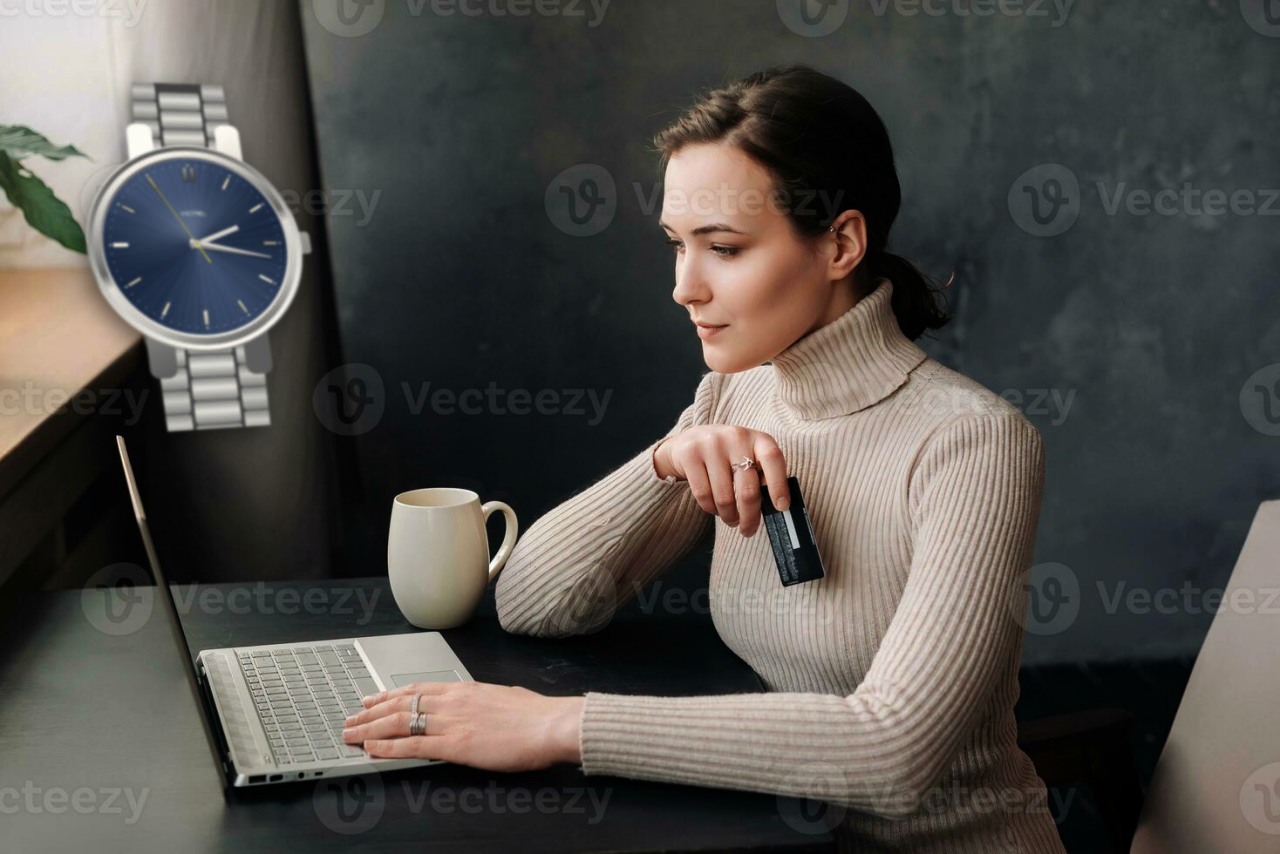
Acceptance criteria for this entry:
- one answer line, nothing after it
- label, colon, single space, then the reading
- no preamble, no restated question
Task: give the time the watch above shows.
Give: 2:16:55
